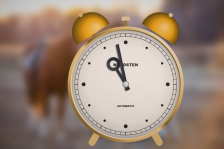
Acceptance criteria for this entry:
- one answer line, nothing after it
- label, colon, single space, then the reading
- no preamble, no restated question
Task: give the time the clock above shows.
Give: 10:58
